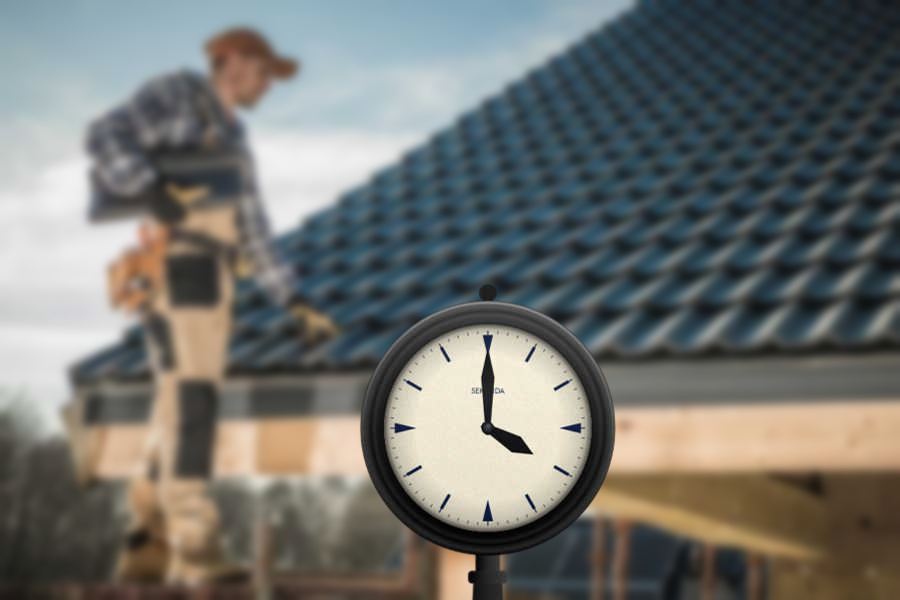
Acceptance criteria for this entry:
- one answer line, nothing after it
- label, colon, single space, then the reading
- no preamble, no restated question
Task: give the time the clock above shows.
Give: 4:00
